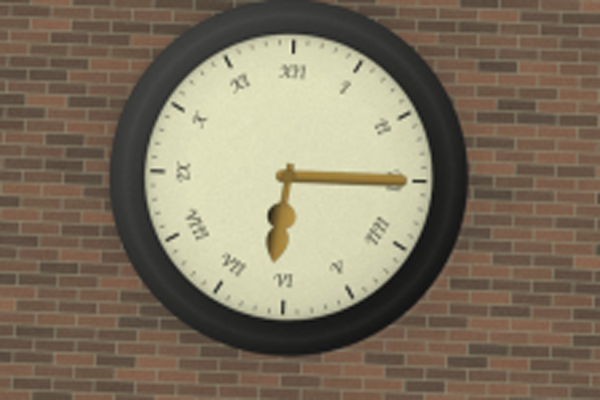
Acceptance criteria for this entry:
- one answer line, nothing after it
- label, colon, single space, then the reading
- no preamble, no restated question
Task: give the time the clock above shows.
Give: 6:15
